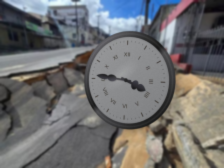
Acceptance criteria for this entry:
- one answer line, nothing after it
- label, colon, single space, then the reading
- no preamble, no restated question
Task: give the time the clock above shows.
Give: 3:46
